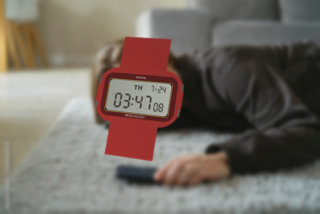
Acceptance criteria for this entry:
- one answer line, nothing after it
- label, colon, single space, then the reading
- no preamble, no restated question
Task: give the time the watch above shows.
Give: 3:47:08
